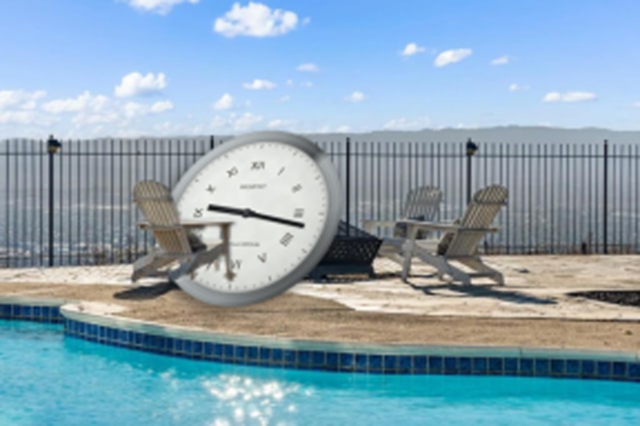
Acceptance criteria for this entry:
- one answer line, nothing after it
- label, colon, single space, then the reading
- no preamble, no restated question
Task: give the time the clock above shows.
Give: 9:17
